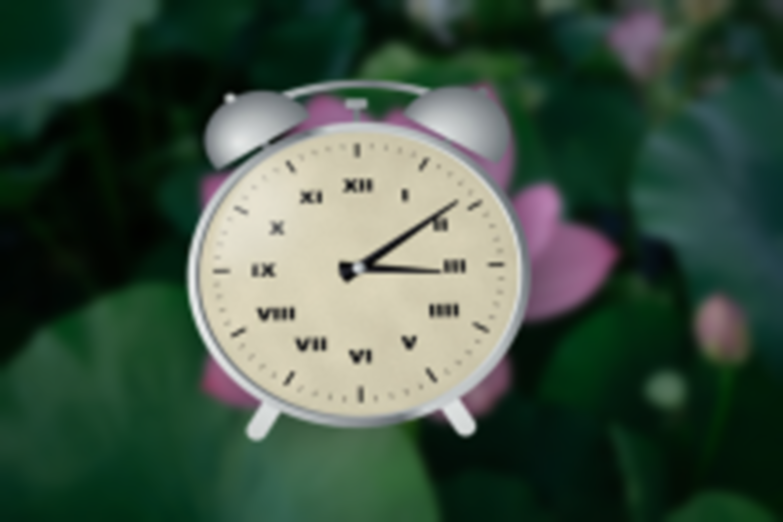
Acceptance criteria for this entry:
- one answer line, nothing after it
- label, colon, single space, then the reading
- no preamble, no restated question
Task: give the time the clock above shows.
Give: 3:09
